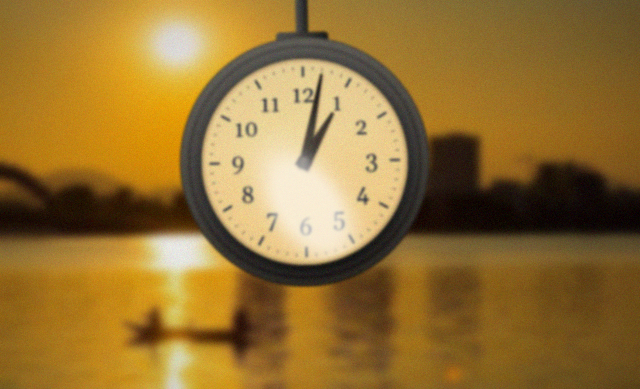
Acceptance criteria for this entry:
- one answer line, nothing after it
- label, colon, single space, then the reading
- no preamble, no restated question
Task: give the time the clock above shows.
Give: 1:02
